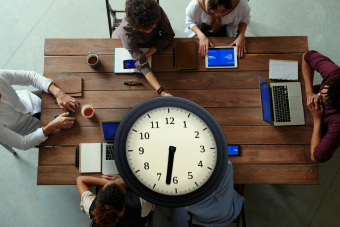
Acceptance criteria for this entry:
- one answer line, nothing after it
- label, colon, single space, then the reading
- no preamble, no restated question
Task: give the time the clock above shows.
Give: 6:32
